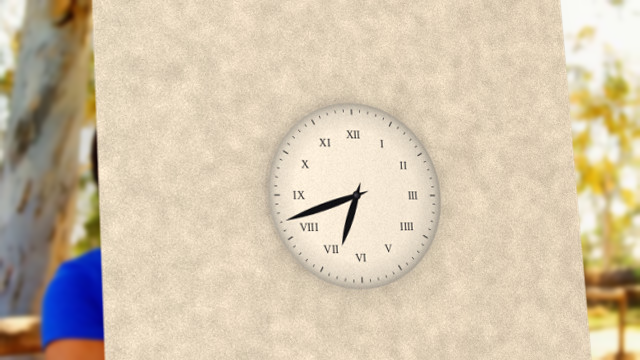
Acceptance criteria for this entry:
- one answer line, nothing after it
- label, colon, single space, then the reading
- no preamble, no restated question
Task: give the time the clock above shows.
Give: 6:42
